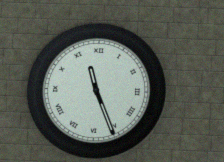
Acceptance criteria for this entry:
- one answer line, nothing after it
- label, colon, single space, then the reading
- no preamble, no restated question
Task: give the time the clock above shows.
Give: 11:26
